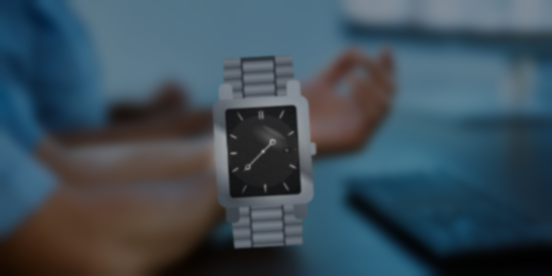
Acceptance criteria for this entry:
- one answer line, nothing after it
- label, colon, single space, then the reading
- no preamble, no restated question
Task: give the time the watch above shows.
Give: 1:38
